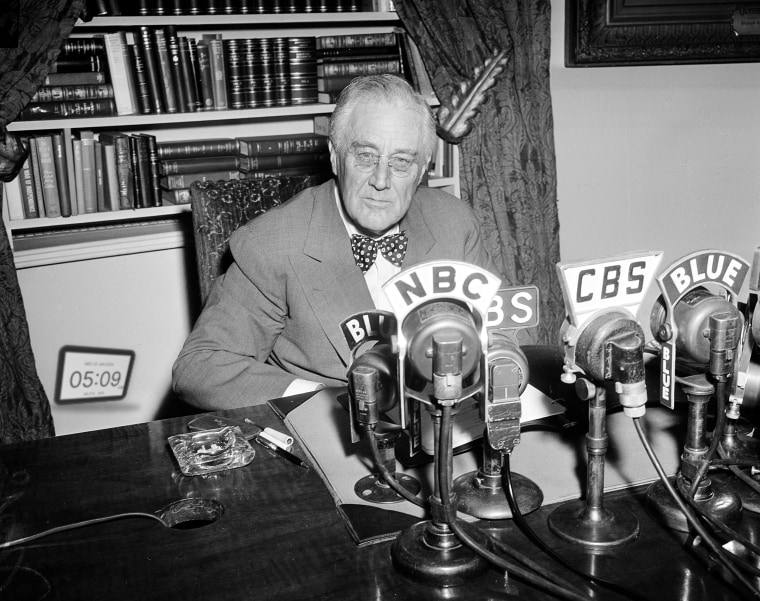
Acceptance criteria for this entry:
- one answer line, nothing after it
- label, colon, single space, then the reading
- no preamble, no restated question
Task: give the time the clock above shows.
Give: 5:09
